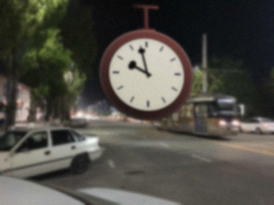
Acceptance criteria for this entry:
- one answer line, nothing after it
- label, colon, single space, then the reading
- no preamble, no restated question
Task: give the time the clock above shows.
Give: 9:58
